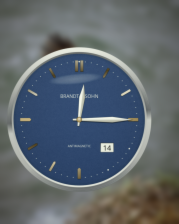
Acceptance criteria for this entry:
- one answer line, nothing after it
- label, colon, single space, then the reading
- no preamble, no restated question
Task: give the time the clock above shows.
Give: 12:15
